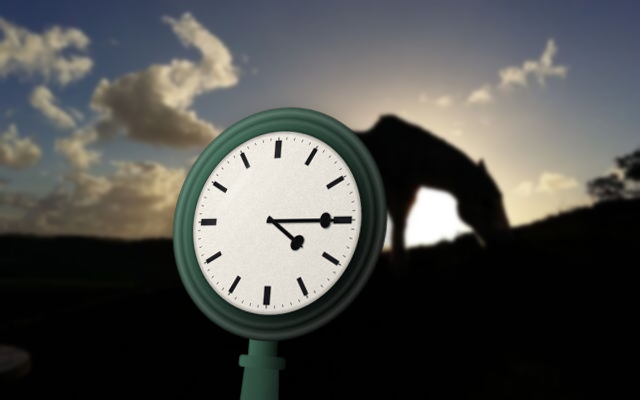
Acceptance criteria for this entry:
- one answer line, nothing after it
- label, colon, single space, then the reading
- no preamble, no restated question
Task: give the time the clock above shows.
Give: 4:15
